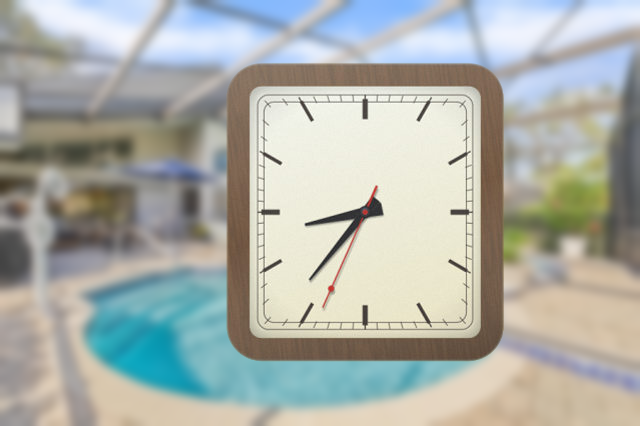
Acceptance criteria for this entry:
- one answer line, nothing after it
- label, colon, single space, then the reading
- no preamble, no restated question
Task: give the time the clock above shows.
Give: 8:36:34
